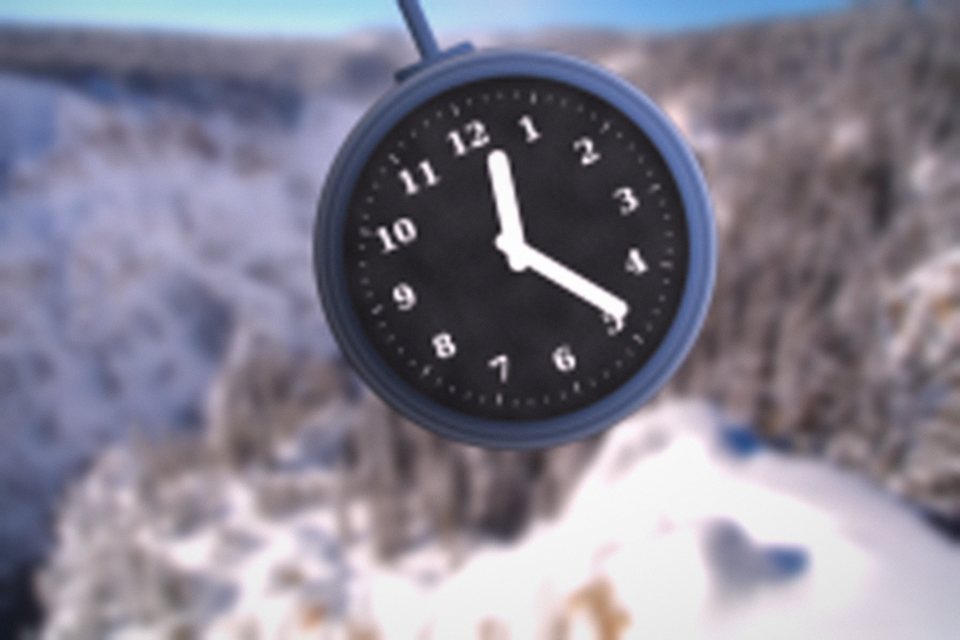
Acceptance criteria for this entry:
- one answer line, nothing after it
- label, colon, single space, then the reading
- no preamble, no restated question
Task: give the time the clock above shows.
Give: 12:24
